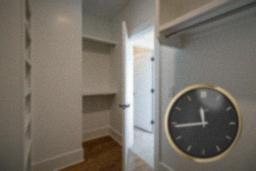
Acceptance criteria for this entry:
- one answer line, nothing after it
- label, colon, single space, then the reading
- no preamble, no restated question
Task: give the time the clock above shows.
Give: 11:44
